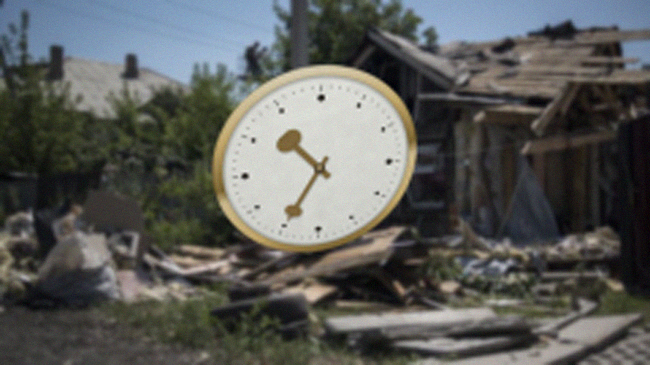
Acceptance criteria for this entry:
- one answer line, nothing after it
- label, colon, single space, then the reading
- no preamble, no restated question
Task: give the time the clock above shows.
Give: 10:35
